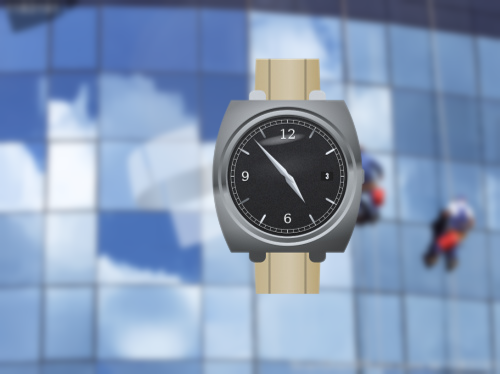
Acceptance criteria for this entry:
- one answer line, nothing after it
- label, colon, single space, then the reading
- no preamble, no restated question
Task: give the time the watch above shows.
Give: 4:53
